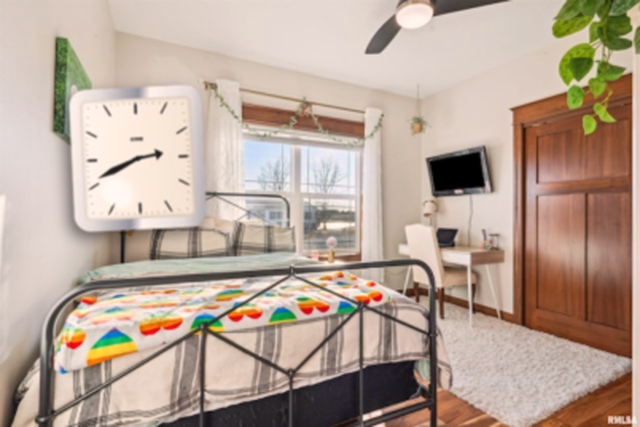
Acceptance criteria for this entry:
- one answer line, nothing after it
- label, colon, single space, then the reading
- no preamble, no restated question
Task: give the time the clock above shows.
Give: 2:41
